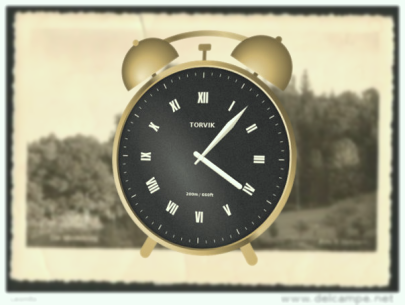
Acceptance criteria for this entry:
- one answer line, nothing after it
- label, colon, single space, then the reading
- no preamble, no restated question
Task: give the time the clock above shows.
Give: 4:07
